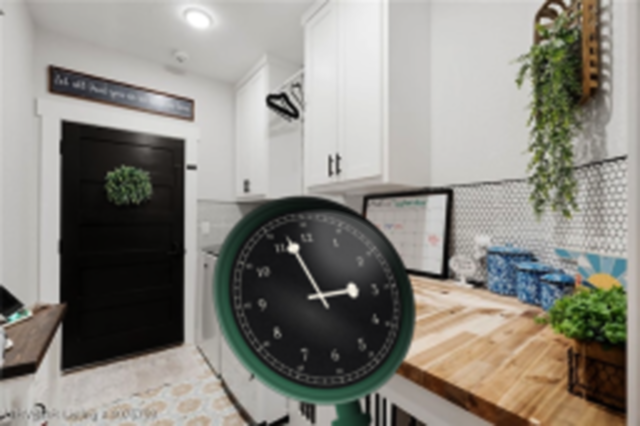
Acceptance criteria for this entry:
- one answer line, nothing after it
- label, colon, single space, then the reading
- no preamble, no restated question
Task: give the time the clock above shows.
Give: 2:57
